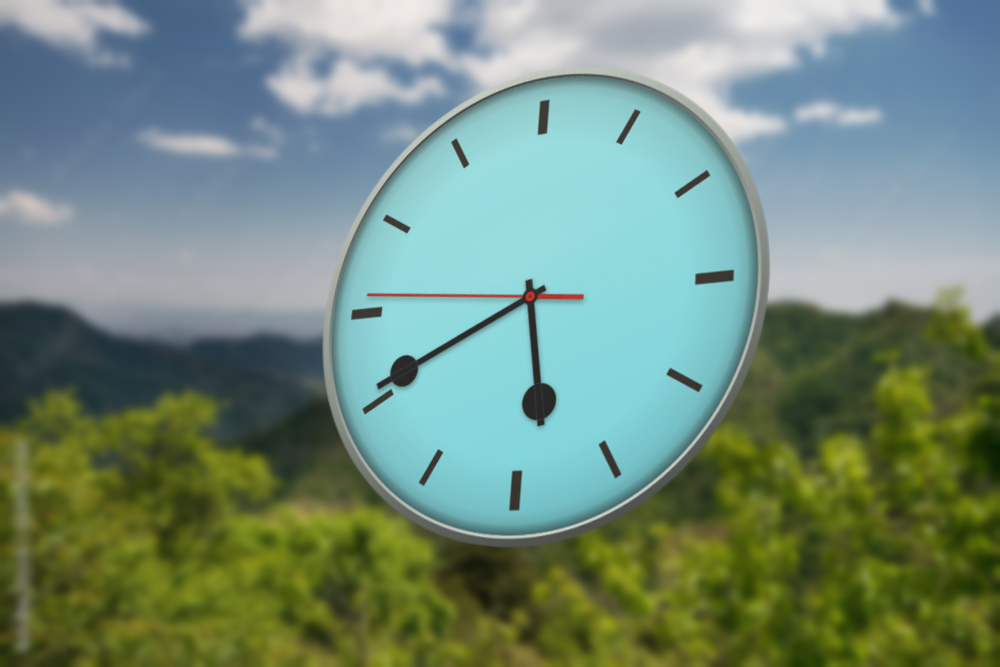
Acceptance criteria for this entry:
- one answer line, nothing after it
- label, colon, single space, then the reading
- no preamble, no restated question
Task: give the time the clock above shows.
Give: 5:40:46
